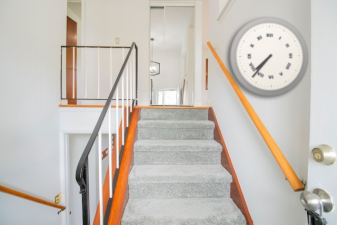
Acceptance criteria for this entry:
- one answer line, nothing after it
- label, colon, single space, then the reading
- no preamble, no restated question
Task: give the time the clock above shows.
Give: 7:37
